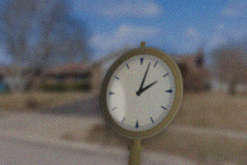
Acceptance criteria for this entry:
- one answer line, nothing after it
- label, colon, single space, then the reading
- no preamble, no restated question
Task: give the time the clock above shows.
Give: 2:03
